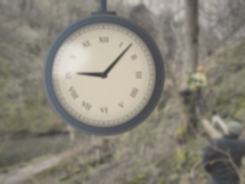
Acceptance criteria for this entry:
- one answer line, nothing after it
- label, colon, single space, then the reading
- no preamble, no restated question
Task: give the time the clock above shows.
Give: 9:07
